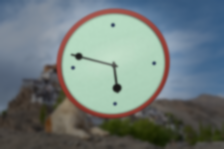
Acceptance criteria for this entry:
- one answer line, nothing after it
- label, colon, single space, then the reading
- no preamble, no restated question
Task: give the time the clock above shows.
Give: 5:48
